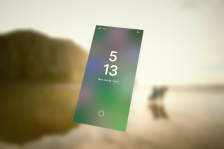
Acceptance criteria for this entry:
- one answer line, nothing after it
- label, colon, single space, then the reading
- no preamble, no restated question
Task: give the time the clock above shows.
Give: 5:13
